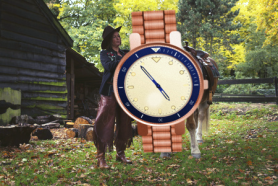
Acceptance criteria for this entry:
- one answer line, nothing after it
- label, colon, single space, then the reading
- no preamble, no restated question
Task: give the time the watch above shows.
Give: 4:54
